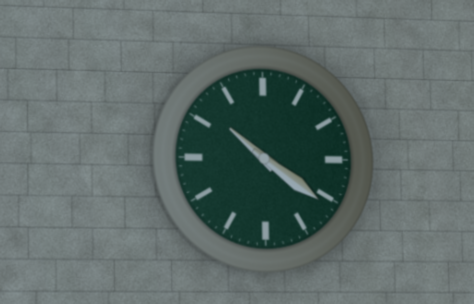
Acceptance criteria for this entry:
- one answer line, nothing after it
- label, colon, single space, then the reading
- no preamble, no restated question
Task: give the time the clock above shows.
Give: 10:21
